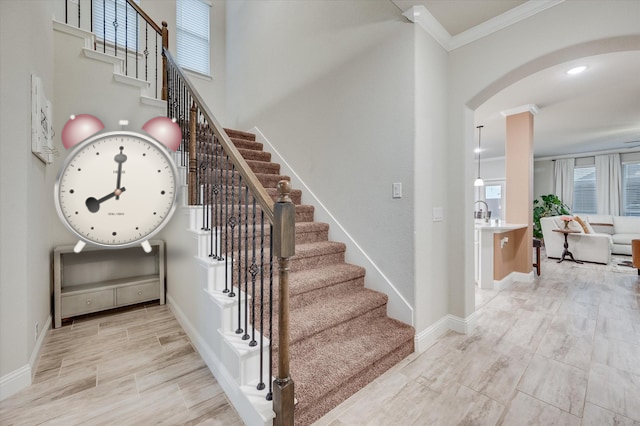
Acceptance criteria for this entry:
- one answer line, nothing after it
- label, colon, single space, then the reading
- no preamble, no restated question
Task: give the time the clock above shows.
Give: 8:00
